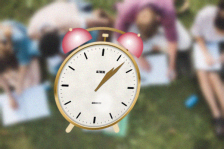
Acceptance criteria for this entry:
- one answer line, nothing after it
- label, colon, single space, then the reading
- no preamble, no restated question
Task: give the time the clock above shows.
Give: 1:07
